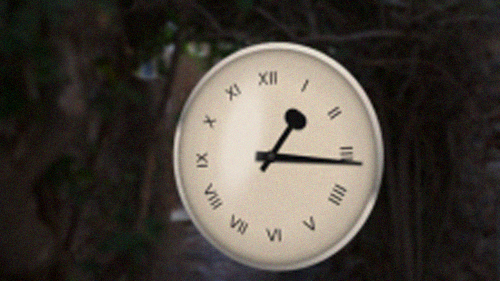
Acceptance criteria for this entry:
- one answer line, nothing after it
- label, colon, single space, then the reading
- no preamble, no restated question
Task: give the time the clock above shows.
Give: 1:16
